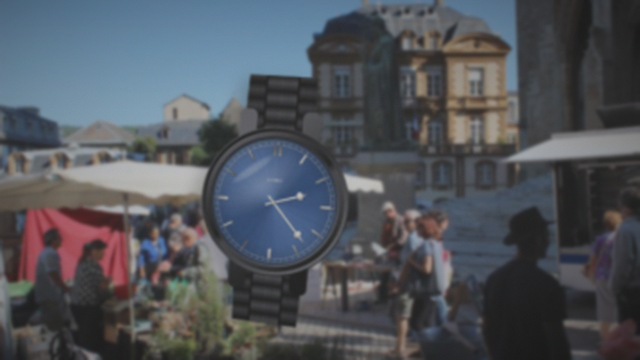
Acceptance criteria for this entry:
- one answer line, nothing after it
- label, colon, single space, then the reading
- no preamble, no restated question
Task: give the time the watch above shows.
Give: 2:23
